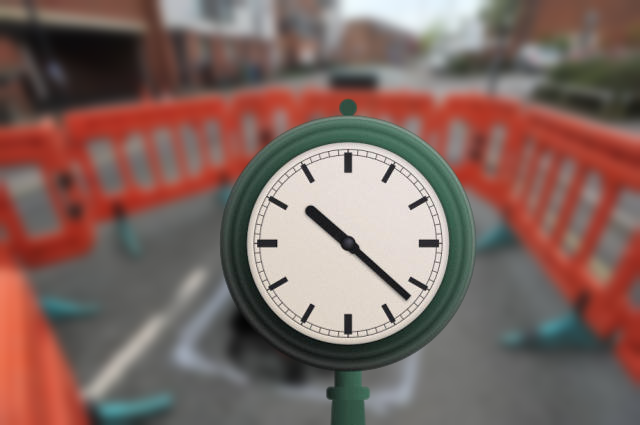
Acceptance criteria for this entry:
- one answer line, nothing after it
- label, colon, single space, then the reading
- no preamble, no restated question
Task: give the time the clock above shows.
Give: 10:22
